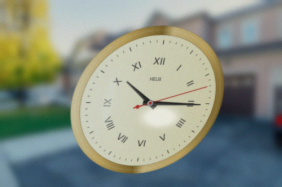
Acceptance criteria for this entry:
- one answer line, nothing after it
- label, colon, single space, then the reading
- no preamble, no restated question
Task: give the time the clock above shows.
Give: 10:15:12
